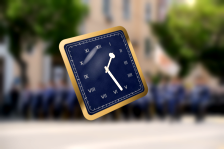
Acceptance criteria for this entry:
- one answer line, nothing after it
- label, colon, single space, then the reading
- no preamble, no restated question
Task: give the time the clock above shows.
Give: 1:27
